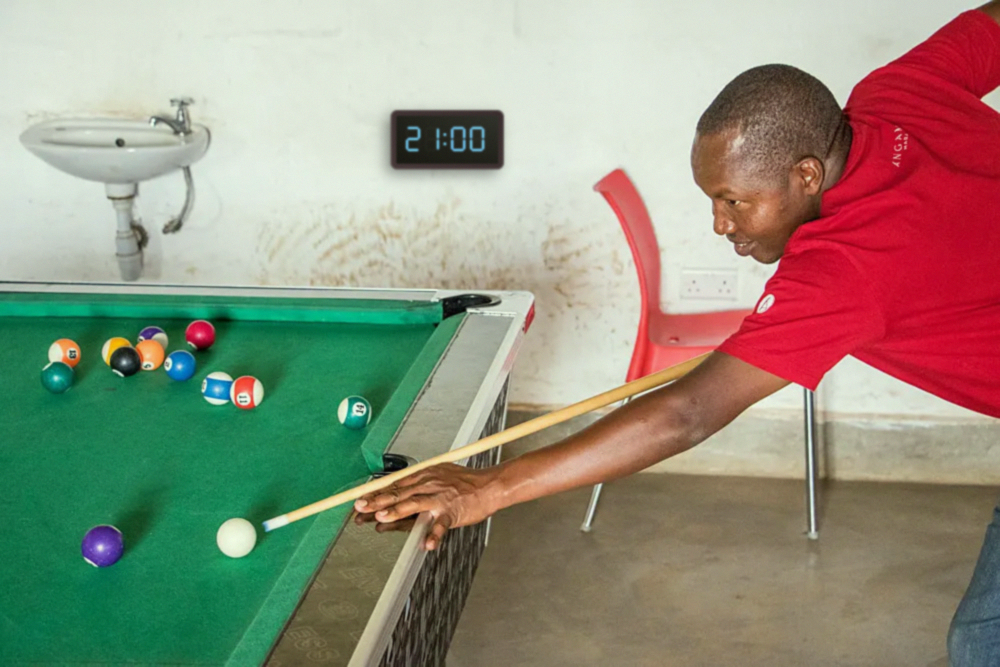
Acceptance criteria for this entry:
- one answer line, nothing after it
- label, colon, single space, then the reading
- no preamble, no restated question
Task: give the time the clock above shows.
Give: 21:00
